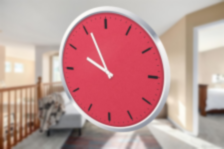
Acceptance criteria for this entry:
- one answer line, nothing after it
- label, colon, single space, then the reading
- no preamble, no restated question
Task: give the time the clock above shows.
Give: 9:56
